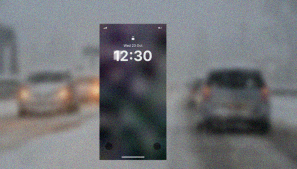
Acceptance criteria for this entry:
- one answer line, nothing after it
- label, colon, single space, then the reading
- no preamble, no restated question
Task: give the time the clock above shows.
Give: 12:30
